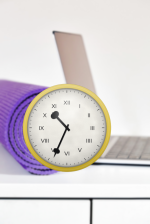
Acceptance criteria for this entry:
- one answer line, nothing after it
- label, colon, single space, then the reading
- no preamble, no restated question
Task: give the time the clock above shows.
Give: 10:34
